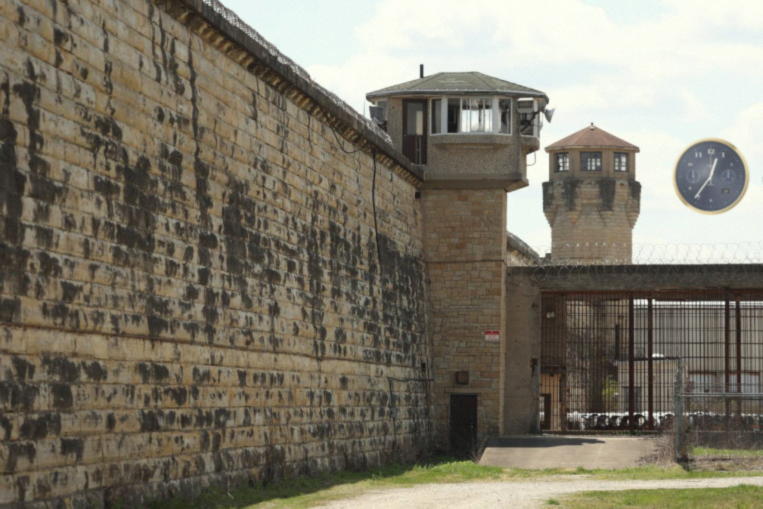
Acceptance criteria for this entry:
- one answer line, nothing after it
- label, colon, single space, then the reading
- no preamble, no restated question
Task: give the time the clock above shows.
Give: 12:36
